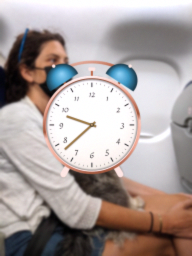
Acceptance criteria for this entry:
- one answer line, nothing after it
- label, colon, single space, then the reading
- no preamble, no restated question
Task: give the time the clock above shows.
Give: 9:38
